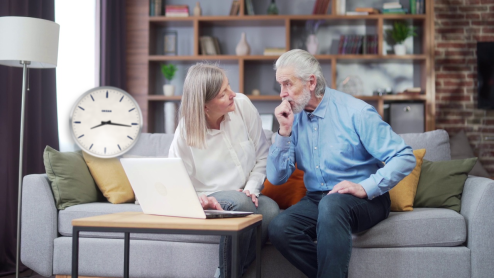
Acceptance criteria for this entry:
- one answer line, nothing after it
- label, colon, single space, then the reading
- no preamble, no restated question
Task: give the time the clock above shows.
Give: 8:16
